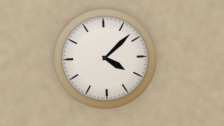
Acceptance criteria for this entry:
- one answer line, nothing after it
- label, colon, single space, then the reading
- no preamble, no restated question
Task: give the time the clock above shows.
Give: 4:08
